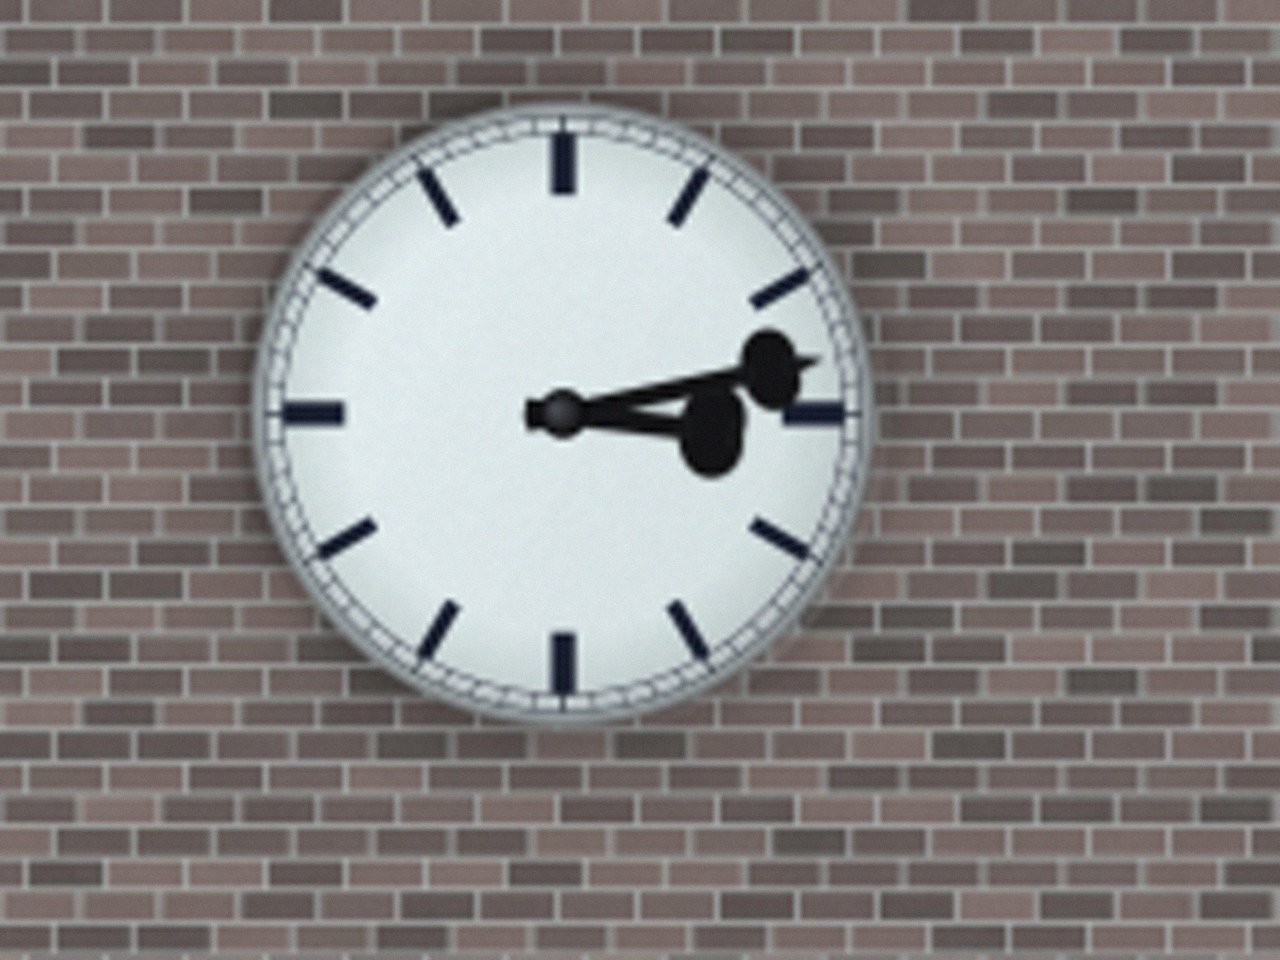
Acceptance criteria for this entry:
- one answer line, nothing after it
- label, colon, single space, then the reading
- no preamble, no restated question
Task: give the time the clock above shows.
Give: 3:13
